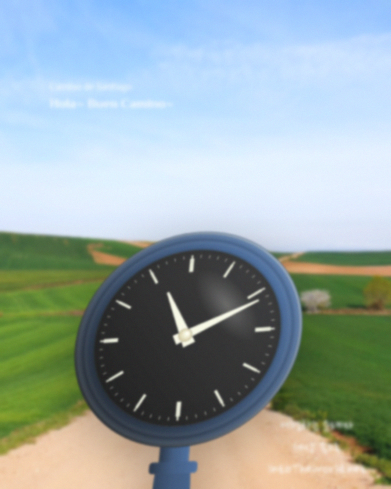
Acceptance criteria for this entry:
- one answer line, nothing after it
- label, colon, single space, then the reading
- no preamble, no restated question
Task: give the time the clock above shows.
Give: 11:11
